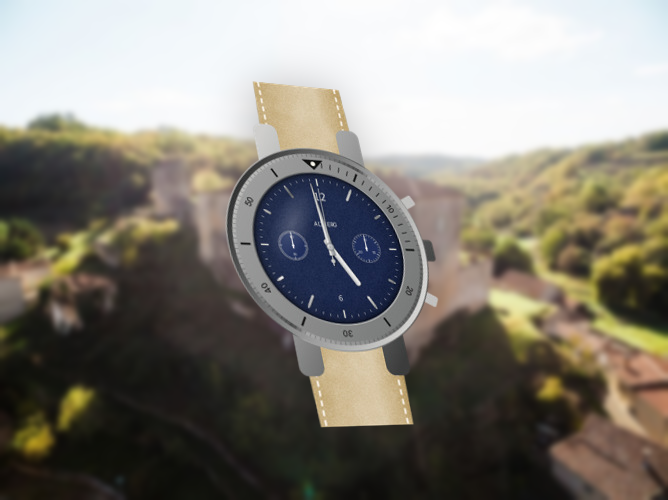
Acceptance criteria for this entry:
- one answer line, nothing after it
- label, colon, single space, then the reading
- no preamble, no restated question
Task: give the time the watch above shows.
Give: 4:59
